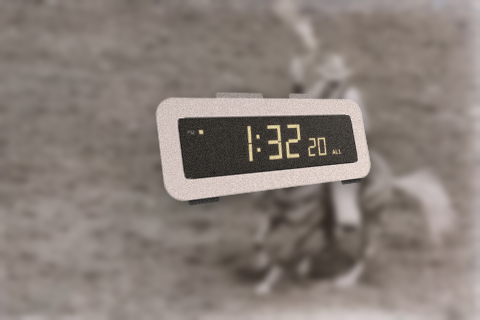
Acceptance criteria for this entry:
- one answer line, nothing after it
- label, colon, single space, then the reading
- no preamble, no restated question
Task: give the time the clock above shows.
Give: 1:32:20
